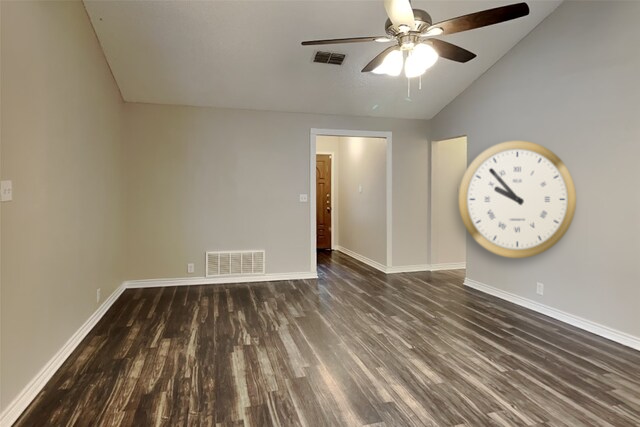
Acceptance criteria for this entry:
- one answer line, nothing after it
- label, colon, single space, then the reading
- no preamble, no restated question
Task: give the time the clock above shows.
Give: 9:53
